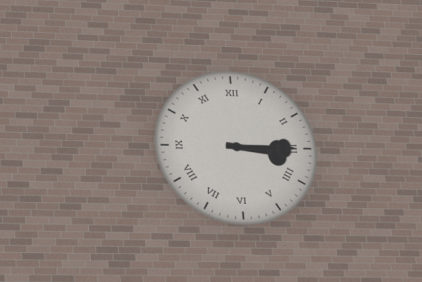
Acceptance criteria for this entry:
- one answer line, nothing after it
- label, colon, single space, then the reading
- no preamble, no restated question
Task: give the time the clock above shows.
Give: 3:15
